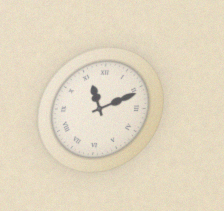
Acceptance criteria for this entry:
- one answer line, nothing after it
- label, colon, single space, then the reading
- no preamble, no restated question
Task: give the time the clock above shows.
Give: 11:11
